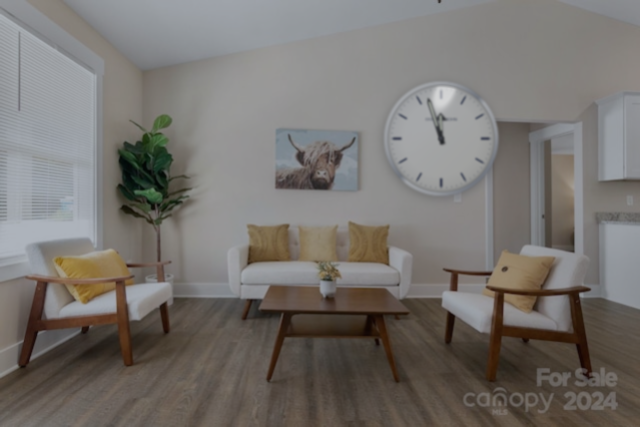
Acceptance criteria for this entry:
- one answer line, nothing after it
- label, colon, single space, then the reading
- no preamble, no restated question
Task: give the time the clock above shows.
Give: 11:57
